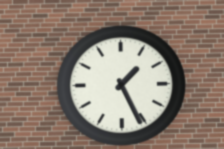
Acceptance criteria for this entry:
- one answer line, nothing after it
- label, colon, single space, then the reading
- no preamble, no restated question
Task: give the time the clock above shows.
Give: 1:26
